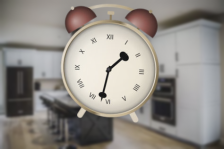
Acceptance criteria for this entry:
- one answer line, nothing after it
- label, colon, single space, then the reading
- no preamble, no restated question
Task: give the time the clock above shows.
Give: 1:32
